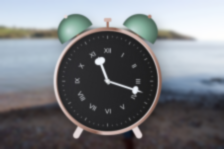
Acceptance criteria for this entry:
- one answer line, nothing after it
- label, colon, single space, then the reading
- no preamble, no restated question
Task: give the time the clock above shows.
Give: 11:18
